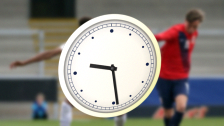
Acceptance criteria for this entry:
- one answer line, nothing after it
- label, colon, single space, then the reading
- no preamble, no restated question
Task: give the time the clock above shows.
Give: 9:29
